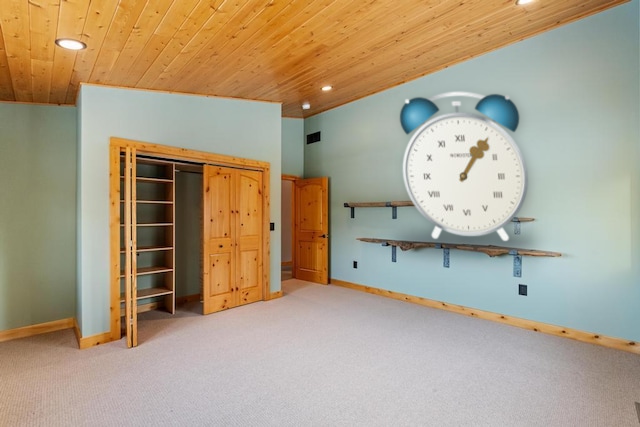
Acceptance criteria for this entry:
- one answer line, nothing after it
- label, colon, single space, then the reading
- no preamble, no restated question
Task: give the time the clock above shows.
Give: 1:06
